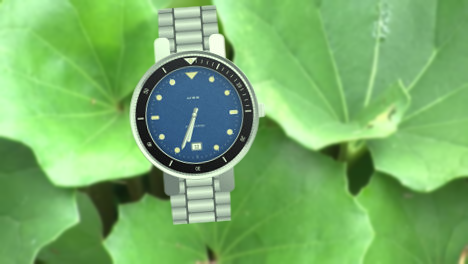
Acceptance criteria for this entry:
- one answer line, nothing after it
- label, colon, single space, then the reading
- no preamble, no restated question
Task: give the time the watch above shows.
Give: 6:34
